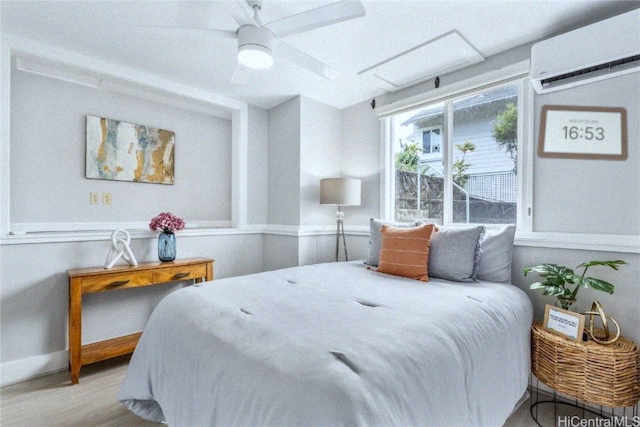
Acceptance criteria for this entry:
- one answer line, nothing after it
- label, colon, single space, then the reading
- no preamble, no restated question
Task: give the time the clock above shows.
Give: 16:53
